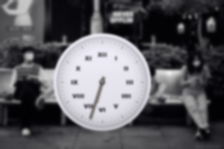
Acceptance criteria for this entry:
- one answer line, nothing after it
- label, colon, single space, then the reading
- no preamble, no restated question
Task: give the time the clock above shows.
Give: 6:33
